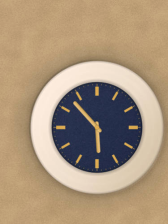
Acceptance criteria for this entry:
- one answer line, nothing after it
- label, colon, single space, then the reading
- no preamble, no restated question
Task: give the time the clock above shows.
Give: 5:53
